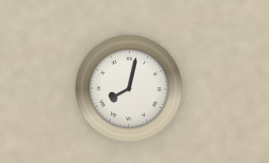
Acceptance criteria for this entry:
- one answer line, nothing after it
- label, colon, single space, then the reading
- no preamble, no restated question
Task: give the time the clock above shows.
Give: 8:02
